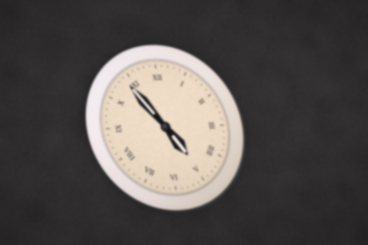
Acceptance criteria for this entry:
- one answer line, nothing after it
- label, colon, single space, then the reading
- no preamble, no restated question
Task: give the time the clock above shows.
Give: 4:54
